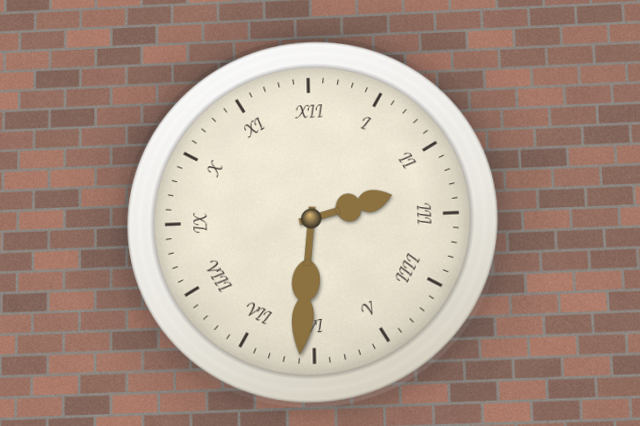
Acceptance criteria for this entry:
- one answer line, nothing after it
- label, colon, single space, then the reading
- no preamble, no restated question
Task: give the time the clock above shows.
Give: 2:31
